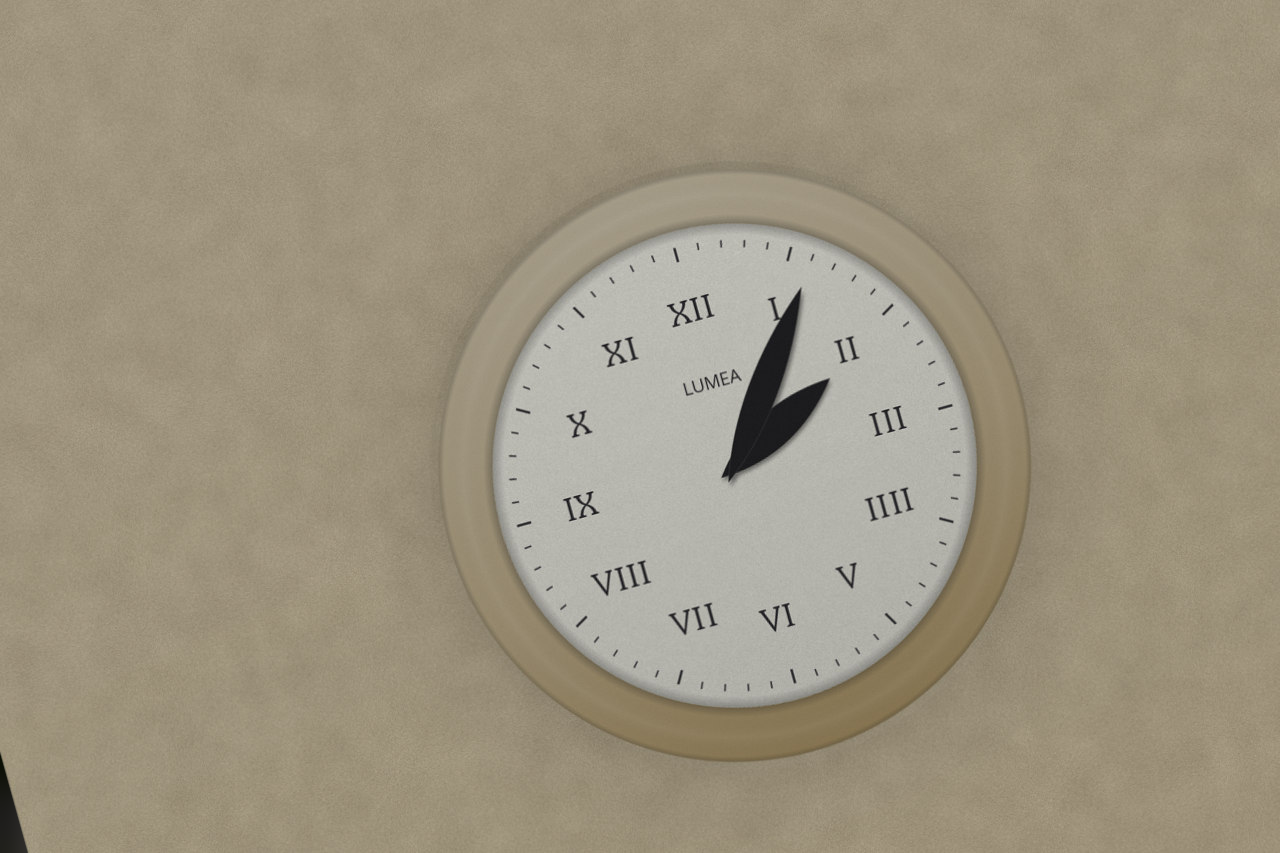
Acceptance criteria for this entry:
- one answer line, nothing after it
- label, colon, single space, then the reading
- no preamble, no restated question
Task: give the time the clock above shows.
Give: 2:06
